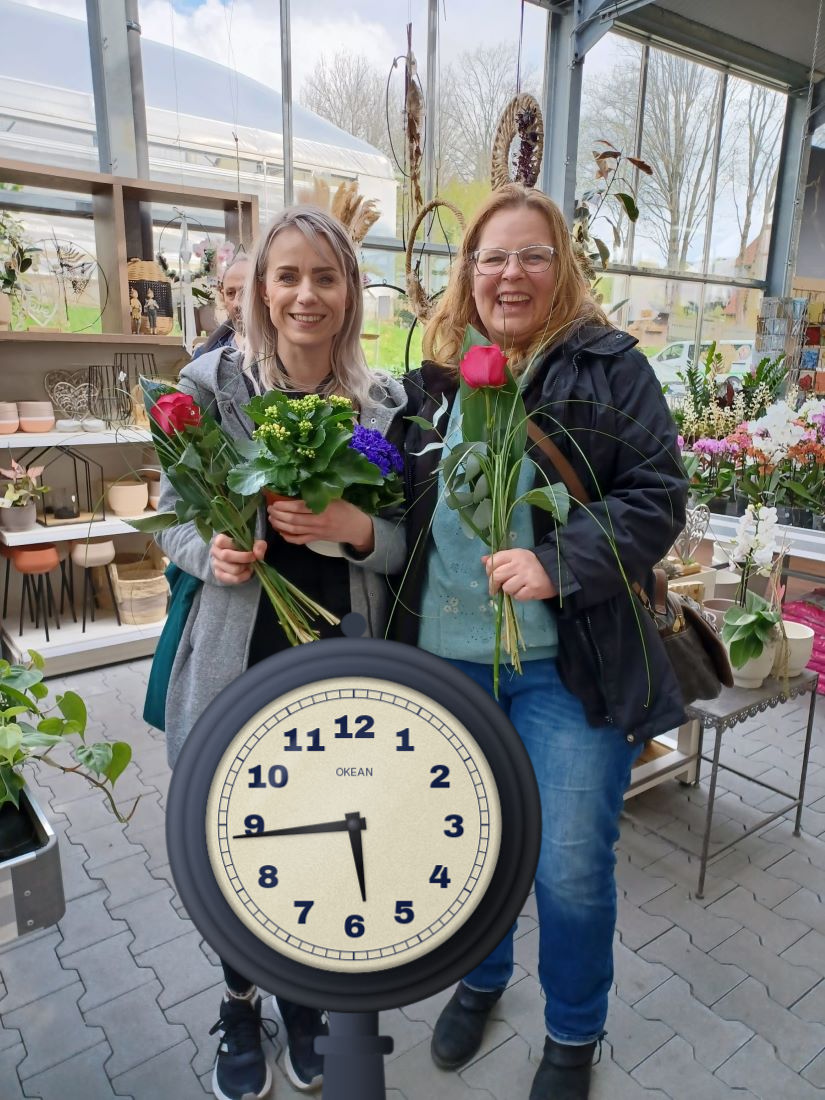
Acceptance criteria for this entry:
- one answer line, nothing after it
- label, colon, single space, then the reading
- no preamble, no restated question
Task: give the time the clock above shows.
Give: 5:44
